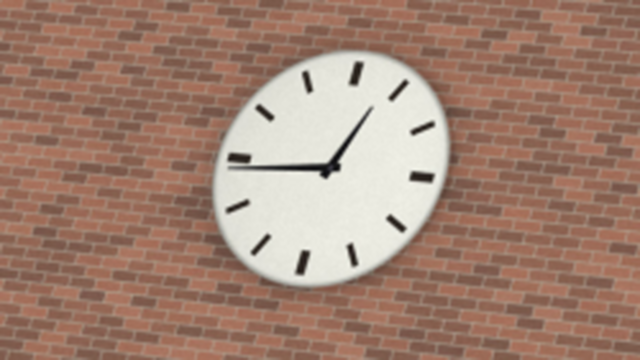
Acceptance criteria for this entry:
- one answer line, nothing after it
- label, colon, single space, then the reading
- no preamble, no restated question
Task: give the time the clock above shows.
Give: 12:44
